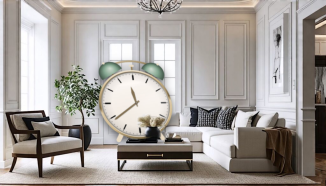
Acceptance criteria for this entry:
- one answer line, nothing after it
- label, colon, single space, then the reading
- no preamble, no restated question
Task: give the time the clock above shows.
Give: 11:39
